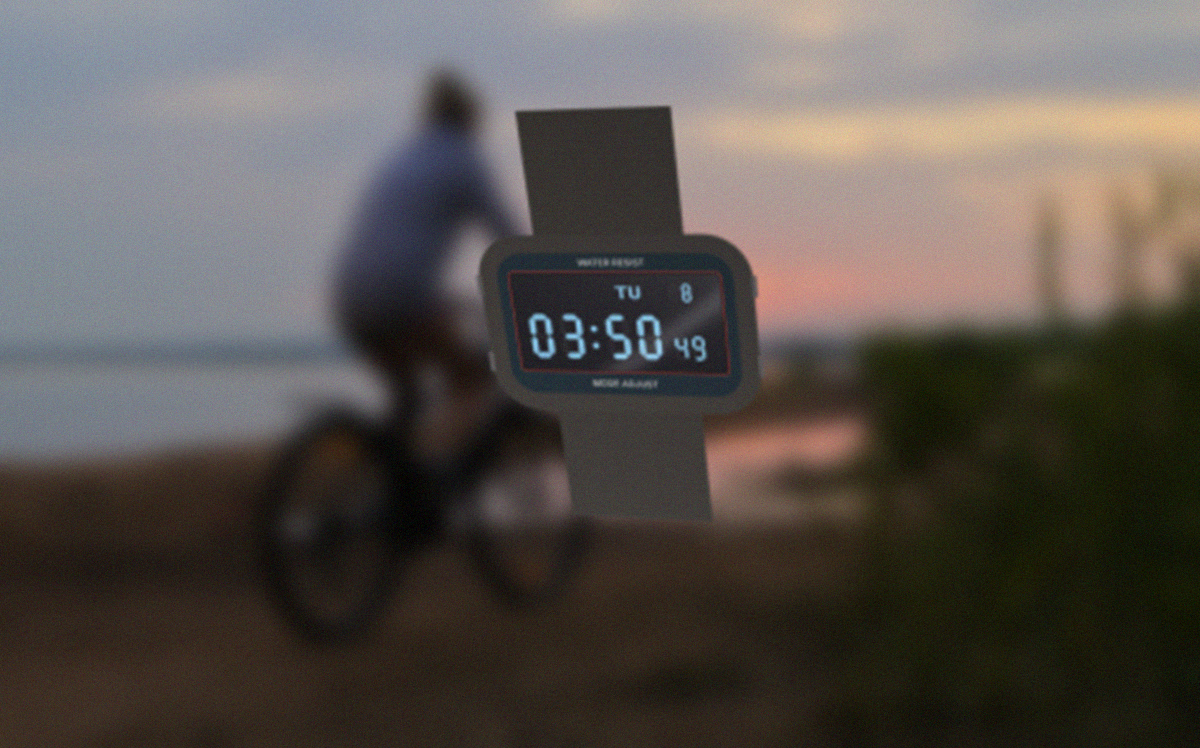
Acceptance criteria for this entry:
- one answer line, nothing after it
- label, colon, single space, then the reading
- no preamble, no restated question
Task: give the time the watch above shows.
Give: 3:50:49
